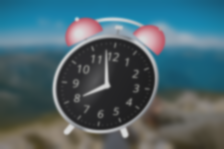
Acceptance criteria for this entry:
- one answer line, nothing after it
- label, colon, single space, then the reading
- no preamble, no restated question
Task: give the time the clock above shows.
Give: 7:58
